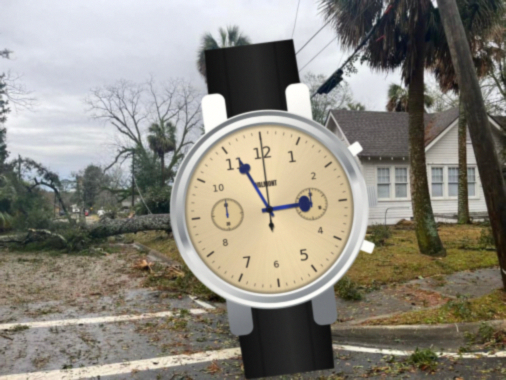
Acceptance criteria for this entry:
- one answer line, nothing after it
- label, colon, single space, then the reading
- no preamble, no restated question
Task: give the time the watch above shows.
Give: 2:56
